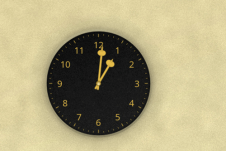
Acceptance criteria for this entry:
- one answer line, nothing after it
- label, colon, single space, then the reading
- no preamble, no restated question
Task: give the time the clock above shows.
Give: 1:01
